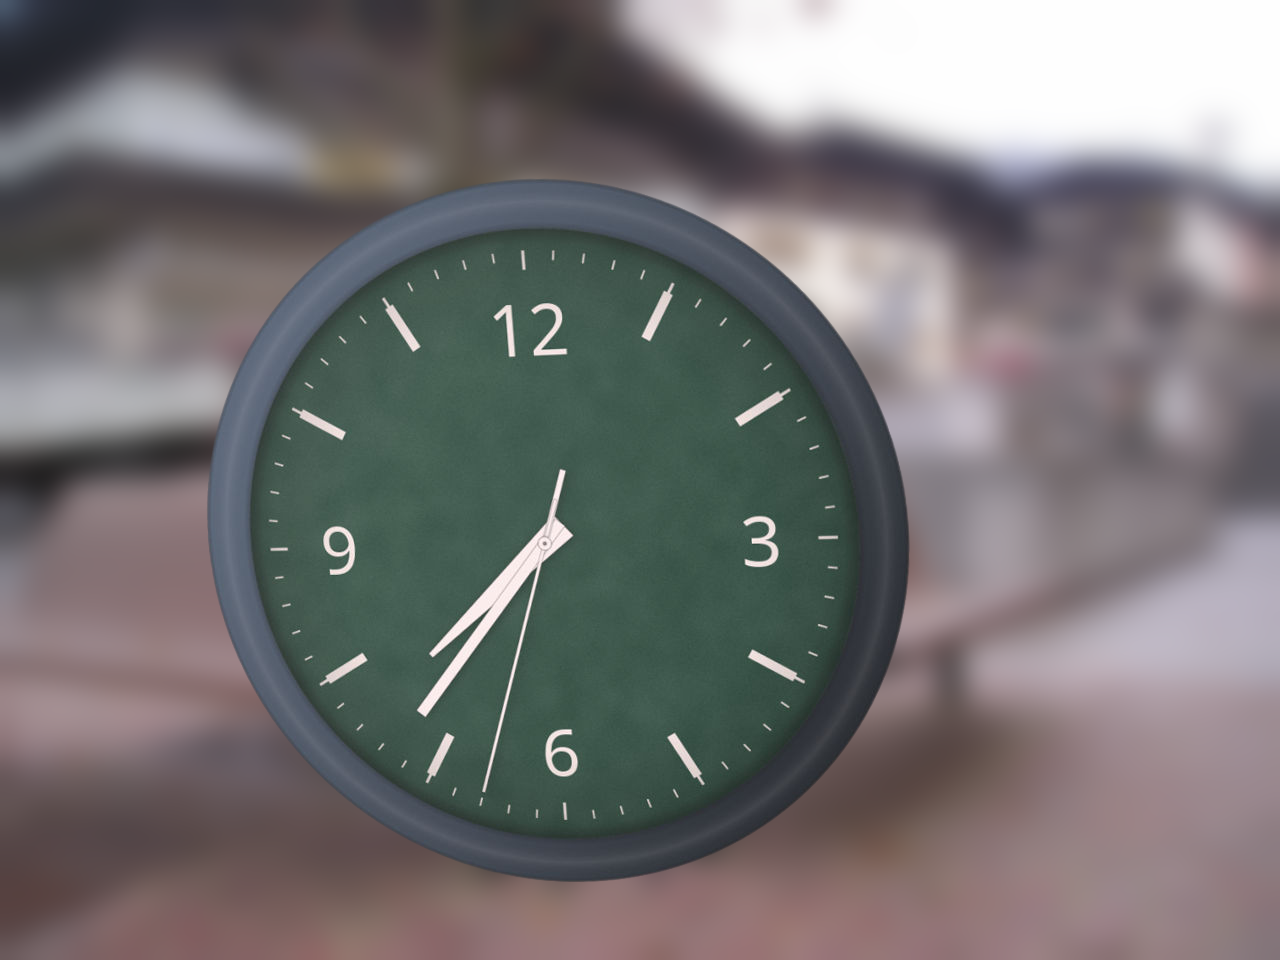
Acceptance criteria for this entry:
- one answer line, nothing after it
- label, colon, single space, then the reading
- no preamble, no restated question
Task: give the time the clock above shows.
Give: 7:36:33
